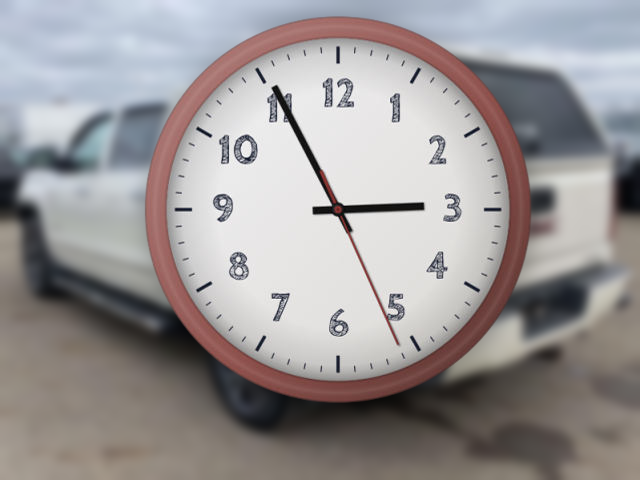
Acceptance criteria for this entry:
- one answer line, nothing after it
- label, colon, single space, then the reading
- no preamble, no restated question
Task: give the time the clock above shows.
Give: 2:55:26
